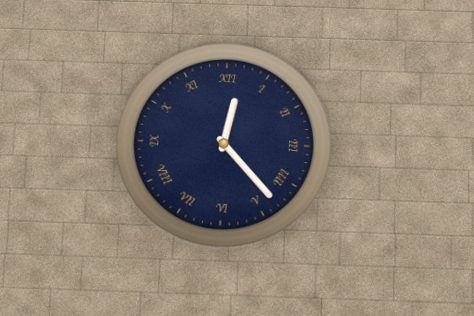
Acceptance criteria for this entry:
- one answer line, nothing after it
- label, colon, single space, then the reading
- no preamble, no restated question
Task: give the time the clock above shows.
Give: 12:23
